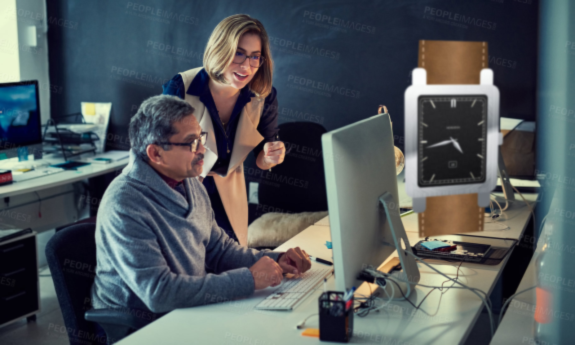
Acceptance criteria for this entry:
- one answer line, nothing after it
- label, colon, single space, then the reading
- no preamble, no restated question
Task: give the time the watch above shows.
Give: 4:43
